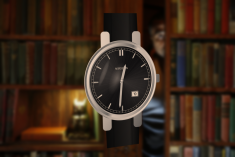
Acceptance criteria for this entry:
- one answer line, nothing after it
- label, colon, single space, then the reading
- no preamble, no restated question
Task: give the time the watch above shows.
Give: 12:31
